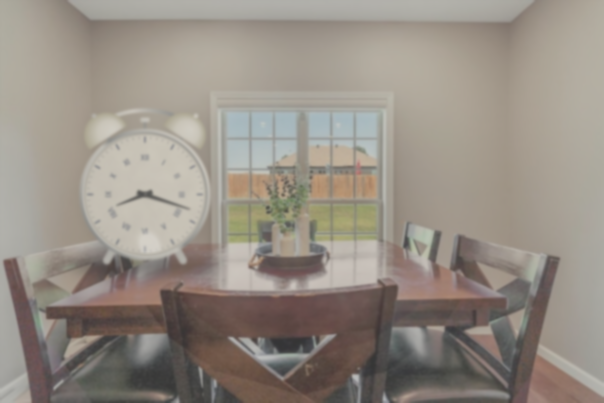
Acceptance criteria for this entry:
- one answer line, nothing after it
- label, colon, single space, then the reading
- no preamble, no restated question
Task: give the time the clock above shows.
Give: 8:18
